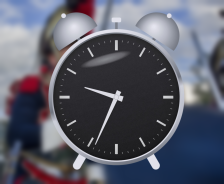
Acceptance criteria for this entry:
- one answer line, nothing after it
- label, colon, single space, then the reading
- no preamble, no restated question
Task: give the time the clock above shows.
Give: 9:34
